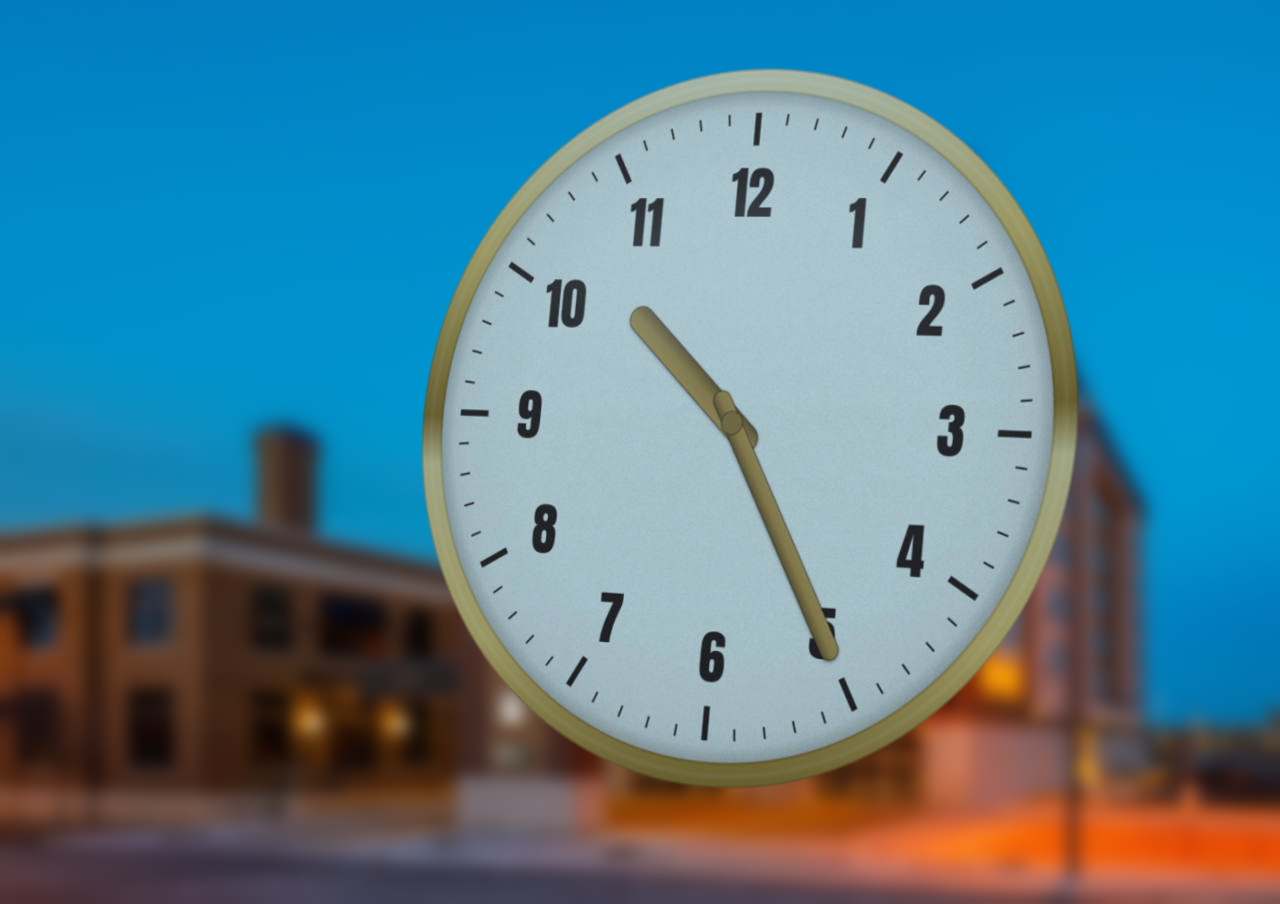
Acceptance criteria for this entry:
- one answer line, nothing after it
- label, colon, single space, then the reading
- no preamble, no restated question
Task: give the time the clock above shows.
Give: 10:25
